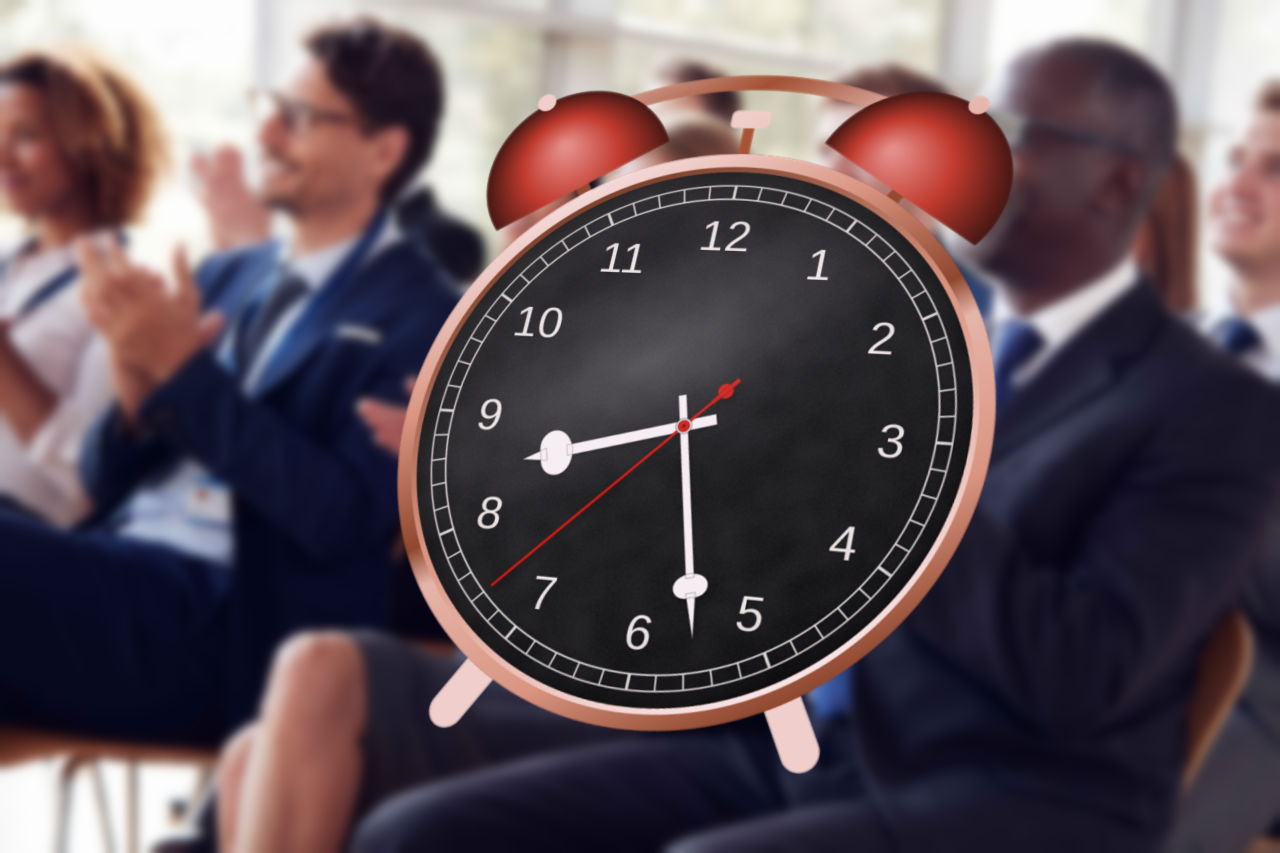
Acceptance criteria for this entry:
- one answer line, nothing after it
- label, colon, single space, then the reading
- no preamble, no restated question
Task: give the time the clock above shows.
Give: 8:27:37
